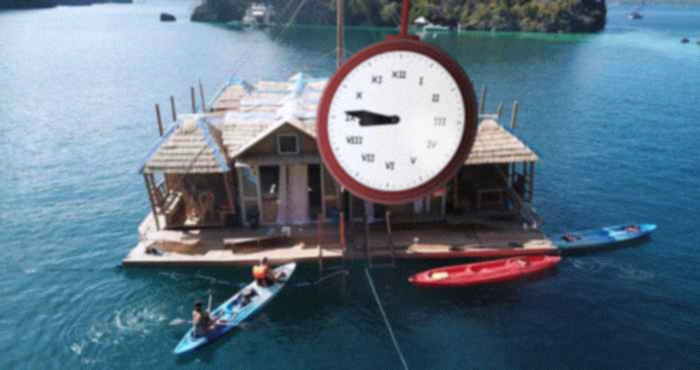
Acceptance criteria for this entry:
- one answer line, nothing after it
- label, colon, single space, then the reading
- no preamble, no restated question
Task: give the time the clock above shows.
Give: 8:46
